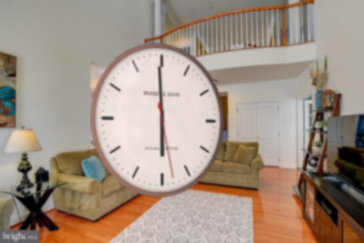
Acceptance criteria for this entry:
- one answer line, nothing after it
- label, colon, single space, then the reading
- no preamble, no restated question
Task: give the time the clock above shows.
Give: 5:59:28
